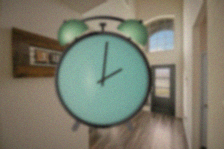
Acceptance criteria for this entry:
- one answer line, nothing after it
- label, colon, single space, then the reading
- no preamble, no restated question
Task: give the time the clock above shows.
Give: 2:01
